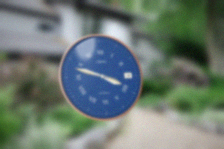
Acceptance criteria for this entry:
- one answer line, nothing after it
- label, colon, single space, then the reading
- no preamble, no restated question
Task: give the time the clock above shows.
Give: 3:48
